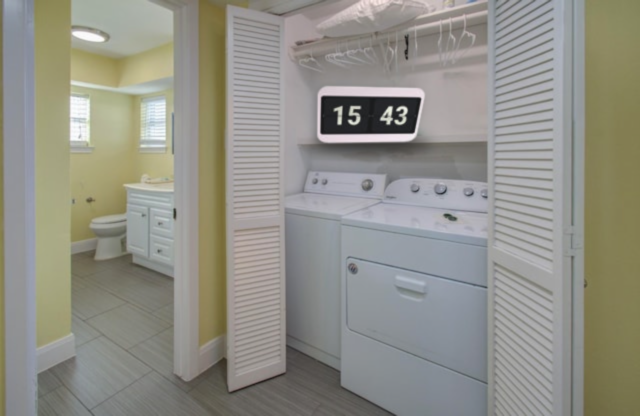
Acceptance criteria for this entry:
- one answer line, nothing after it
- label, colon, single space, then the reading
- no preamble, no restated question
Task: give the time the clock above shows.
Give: 15:43
